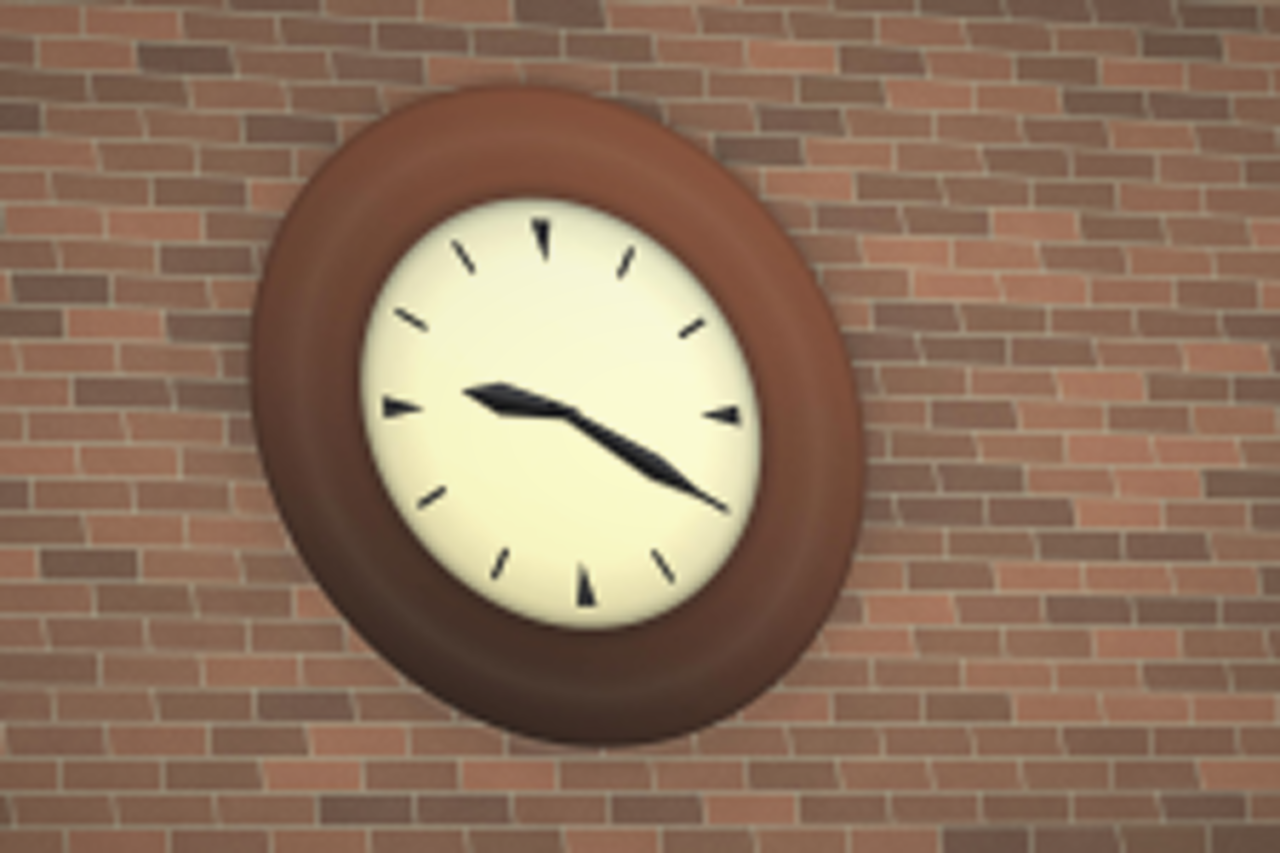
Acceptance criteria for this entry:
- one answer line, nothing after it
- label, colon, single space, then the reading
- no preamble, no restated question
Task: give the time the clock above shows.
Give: 9:20
